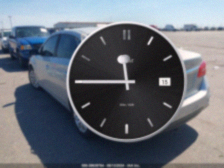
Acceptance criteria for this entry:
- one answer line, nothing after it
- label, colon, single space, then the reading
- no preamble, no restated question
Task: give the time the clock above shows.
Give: 11:45
